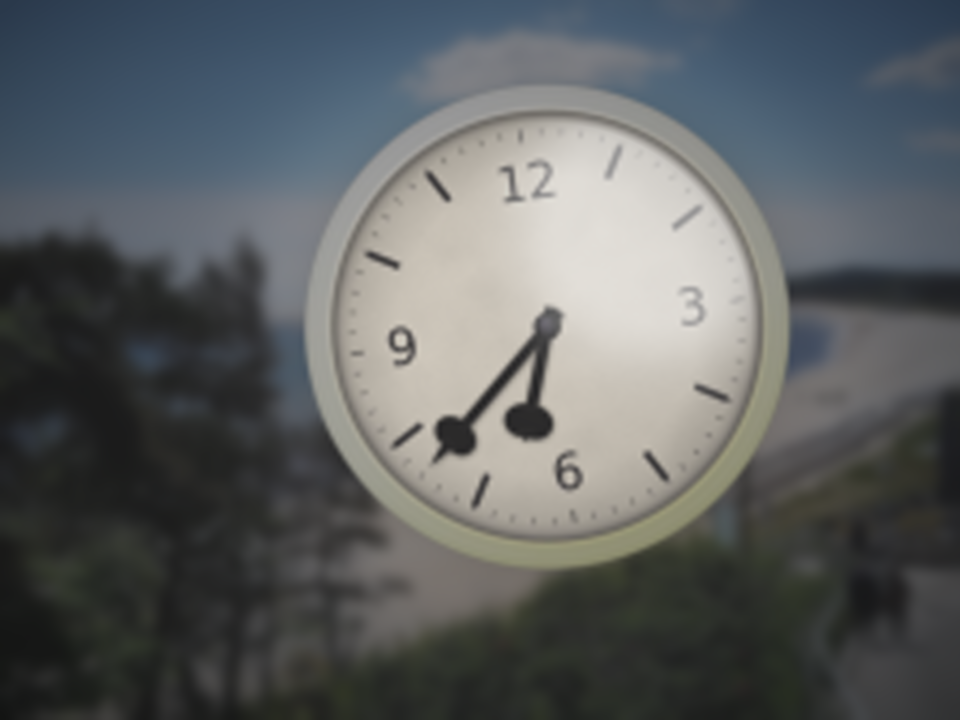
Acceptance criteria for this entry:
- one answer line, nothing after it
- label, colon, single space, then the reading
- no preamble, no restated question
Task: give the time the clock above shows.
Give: 6:38
